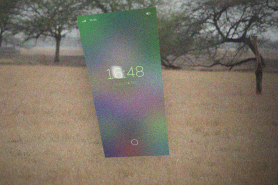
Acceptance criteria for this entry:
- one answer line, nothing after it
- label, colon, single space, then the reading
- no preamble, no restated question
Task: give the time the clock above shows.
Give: 16:48
